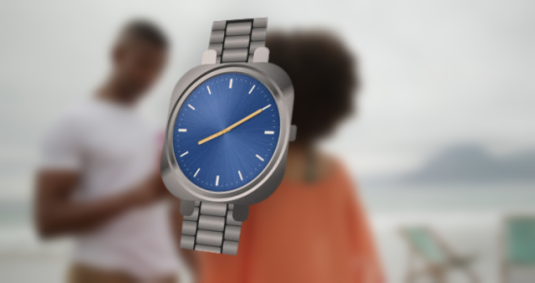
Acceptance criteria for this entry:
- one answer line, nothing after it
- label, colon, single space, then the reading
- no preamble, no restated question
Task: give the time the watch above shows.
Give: 8:10
